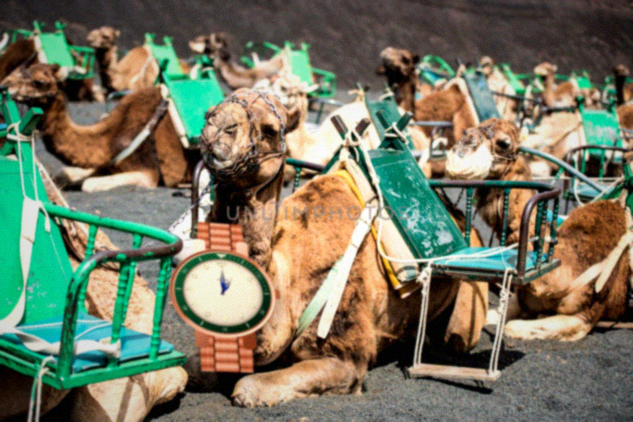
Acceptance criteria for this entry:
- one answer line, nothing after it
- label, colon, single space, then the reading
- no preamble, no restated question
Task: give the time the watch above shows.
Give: 1:00
